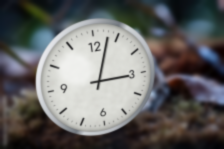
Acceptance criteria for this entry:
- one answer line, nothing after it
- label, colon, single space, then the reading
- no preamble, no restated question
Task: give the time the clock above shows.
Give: 3:03
